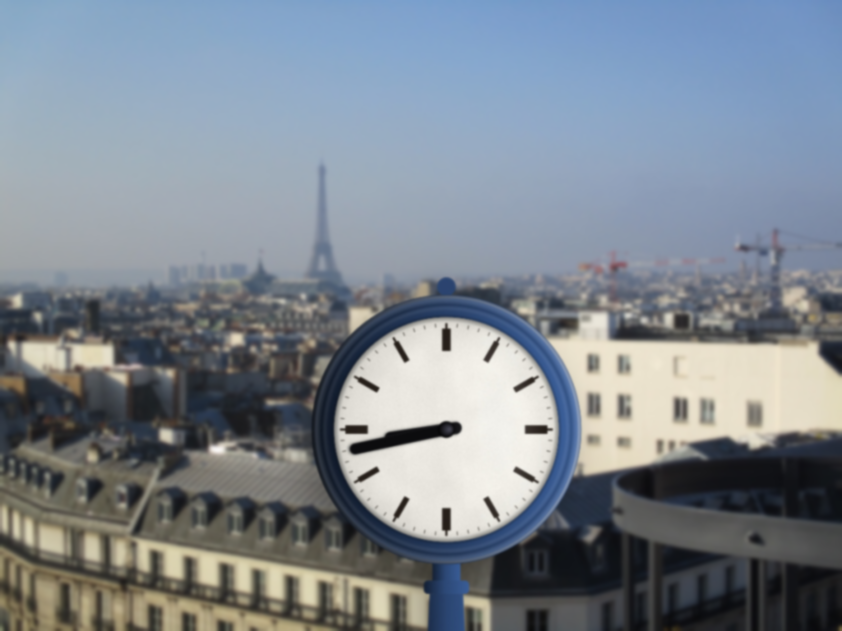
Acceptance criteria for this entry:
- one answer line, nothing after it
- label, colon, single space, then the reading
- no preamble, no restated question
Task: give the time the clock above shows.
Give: 8:43
